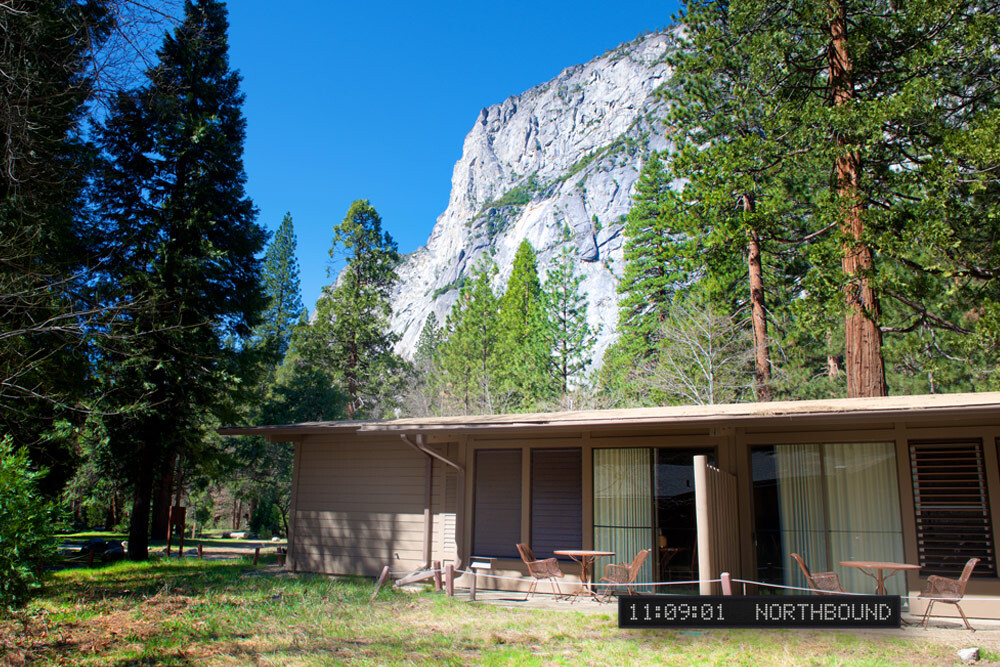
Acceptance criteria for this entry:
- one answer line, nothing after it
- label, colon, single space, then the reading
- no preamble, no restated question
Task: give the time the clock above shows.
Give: 11:09:01
